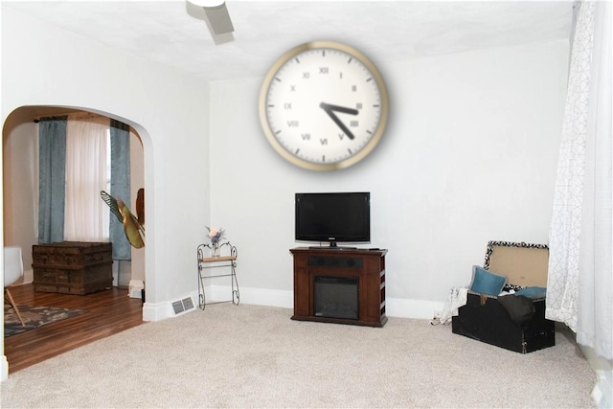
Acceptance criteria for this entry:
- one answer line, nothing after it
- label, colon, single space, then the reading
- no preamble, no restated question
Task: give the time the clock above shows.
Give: 3:23
